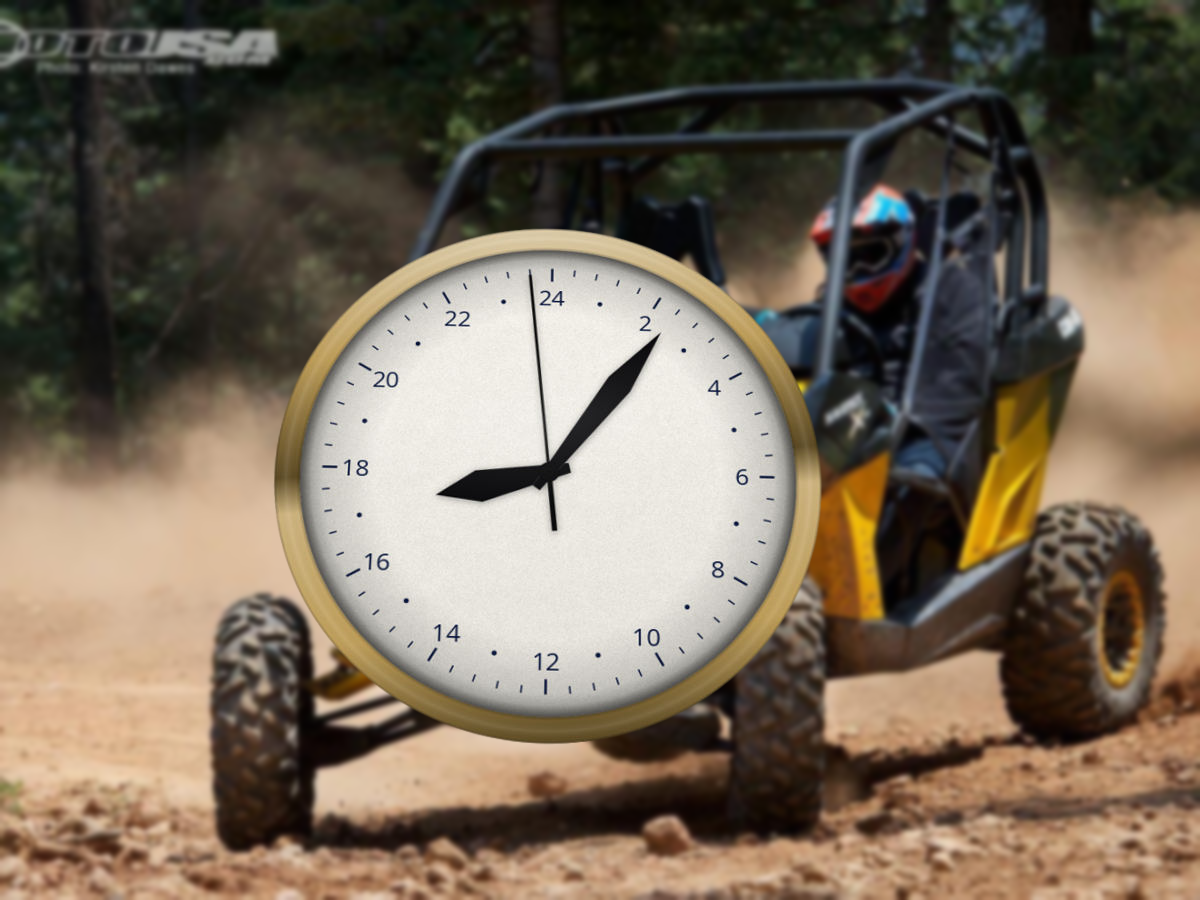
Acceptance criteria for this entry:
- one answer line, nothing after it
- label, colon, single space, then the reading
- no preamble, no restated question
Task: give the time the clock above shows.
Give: 17:05:59
